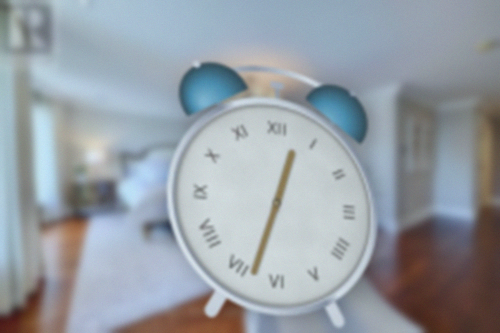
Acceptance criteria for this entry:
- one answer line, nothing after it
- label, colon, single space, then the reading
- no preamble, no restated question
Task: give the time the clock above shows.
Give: 12:33
